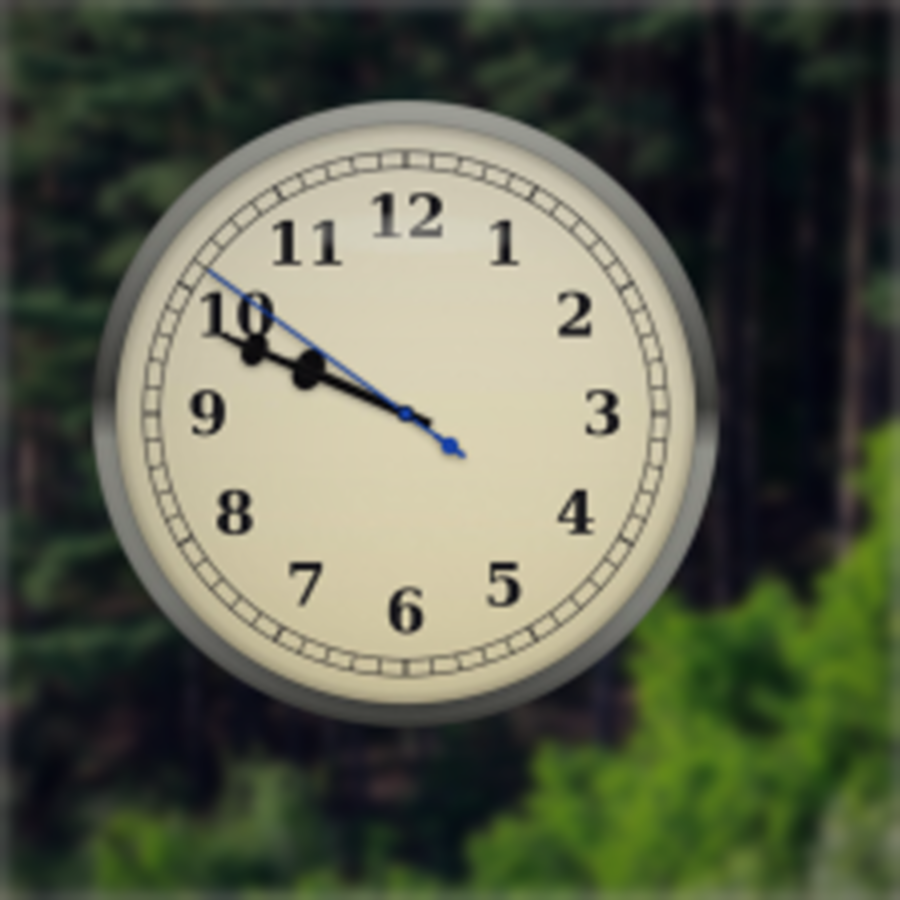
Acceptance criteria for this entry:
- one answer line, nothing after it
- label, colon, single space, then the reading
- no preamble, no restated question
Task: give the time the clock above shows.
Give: 9:48:51
